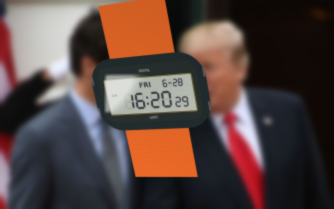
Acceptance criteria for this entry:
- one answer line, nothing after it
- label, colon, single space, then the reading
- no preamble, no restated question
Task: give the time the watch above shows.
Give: 16:20:29
